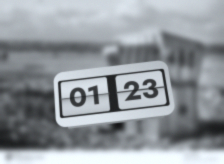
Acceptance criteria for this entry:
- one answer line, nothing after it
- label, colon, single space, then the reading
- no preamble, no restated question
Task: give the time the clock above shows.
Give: 1:23
